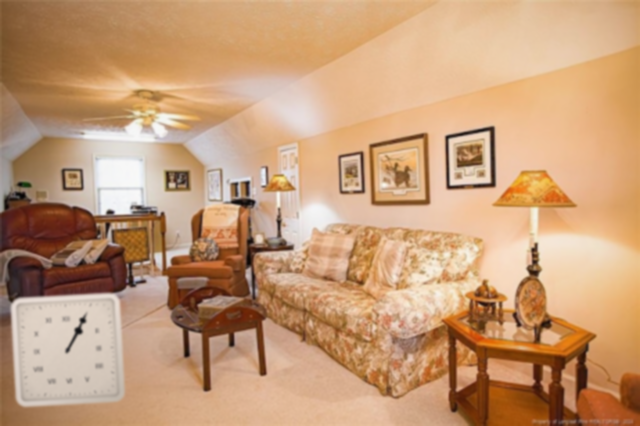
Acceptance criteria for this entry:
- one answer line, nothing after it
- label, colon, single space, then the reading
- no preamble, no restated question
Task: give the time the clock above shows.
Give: 1:05
